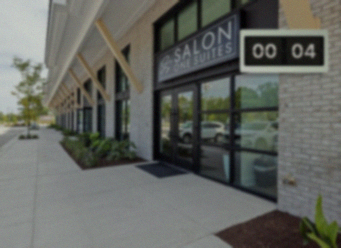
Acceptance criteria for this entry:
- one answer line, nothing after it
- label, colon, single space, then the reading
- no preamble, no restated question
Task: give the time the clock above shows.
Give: 0:04
